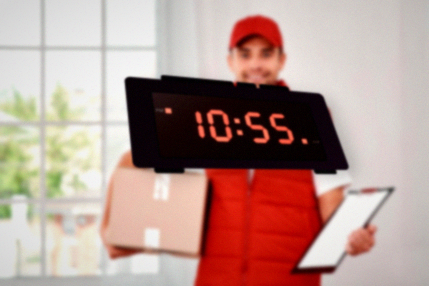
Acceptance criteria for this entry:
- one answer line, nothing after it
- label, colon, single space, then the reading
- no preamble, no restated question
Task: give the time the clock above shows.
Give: 10:55
